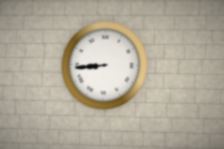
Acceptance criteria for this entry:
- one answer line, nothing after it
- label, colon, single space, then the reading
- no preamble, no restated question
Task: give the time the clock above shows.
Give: 8:44
